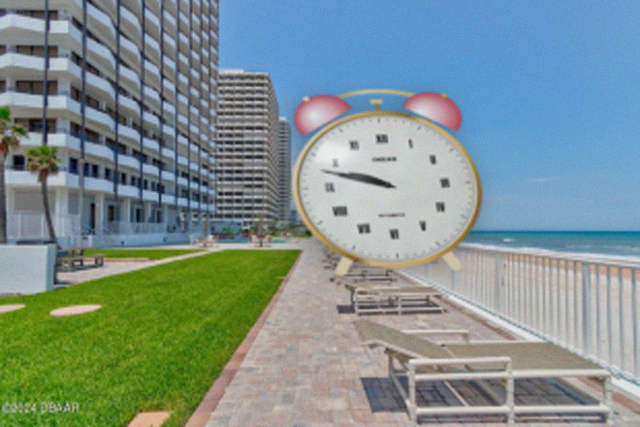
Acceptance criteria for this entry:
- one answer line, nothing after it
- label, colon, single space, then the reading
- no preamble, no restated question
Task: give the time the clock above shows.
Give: 9:48
